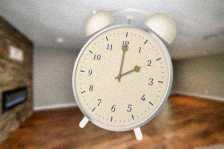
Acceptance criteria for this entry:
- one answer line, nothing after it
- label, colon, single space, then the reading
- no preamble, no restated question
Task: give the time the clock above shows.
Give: 2:00
